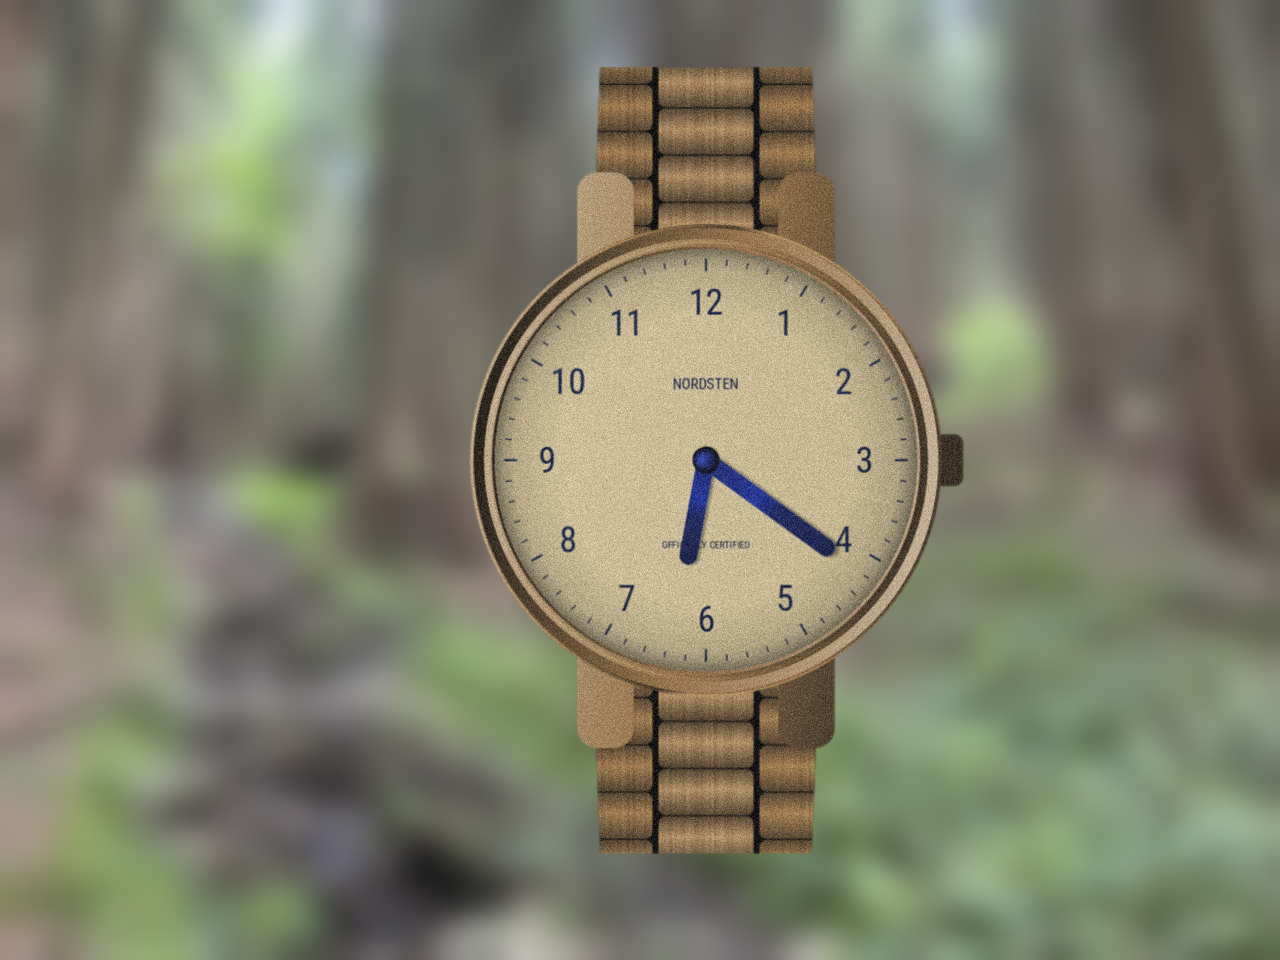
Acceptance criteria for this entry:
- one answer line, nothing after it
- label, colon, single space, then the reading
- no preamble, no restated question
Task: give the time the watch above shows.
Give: 6:21
